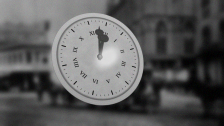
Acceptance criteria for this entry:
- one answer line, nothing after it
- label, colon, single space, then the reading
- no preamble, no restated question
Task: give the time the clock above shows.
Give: 11:58
